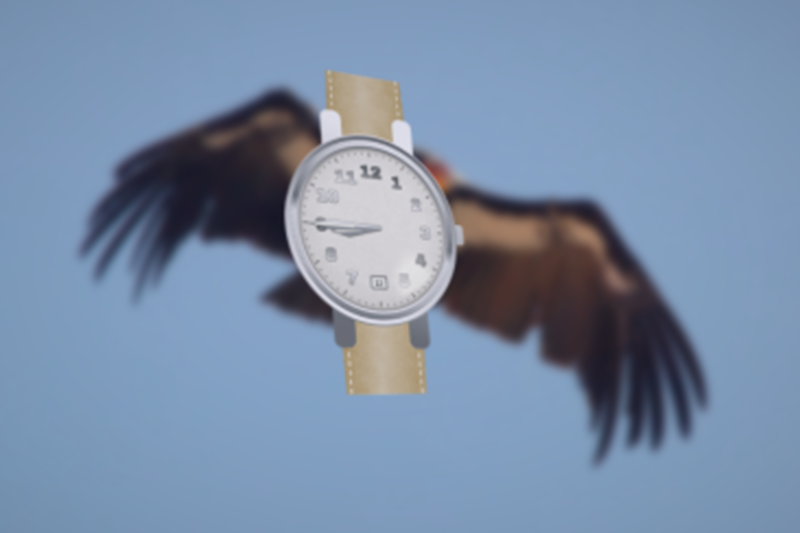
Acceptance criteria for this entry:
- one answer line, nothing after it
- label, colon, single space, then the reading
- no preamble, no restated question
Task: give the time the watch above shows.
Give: 8:45
